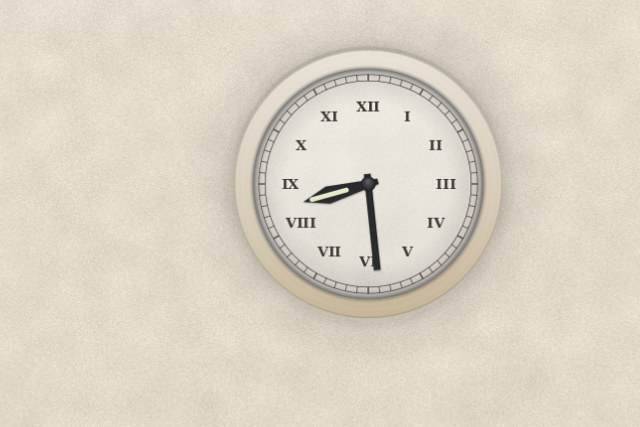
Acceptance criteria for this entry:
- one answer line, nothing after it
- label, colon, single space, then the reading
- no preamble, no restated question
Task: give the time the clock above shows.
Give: 8:29
